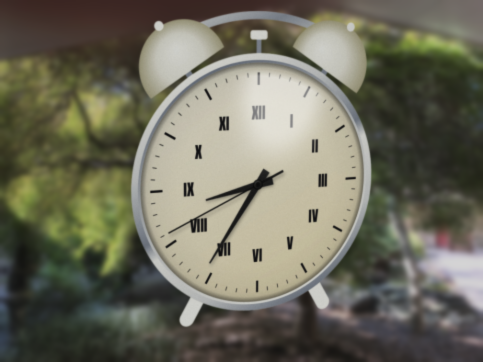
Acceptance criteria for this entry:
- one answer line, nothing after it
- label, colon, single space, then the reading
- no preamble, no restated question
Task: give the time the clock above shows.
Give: 8:35:41
